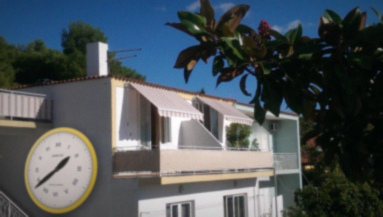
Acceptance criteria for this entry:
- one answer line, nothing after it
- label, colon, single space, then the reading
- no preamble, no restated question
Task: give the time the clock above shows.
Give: 1:39
